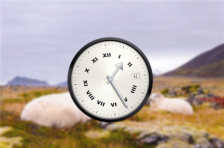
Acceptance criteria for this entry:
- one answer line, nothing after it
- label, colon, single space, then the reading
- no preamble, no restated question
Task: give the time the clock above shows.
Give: 1:26
